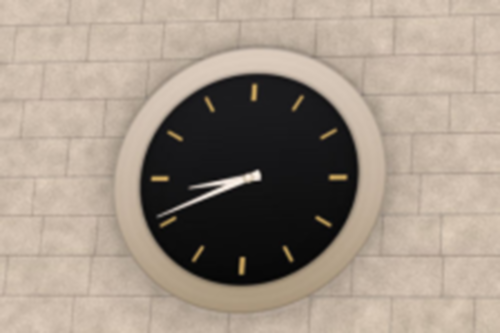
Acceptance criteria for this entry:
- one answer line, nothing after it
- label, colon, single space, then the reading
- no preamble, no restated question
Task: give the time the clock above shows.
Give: 8:41
